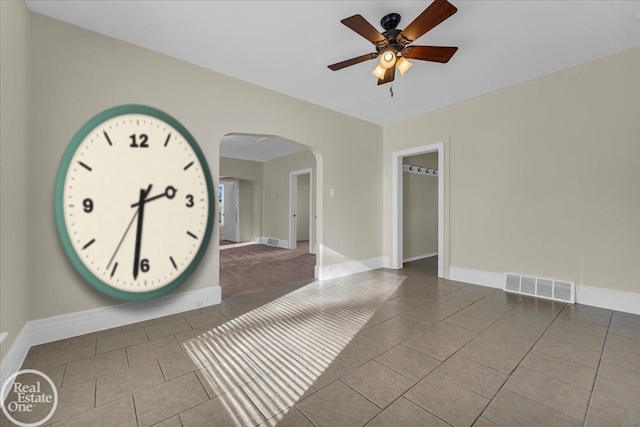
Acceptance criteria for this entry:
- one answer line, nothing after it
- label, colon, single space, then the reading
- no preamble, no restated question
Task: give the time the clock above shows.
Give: 2:31:36
